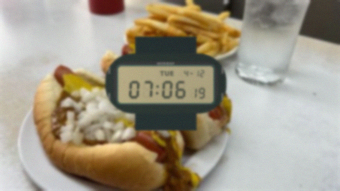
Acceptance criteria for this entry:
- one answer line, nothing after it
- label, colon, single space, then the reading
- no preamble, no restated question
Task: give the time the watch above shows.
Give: 7:06:19
